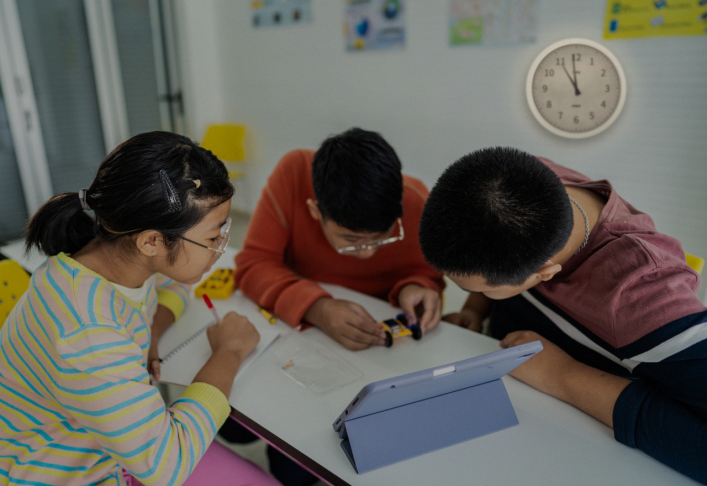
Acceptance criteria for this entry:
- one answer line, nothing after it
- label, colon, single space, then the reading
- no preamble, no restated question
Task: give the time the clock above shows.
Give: 10:59
